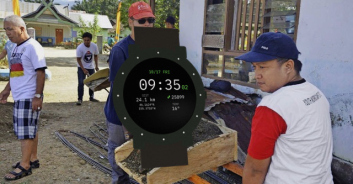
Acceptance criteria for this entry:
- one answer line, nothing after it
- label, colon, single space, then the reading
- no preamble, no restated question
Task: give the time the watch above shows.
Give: 9:35
